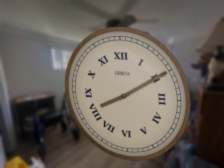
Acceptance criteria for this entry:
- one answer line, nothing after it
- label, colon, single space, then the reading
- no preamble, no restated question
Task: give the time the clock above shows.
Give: 8:10
